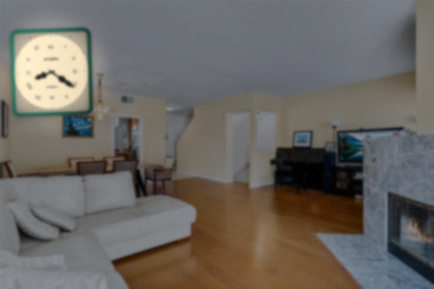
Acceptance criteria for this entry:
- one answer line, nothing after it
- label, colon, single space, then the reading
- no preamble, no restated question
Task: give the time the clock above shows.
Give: 8:21
